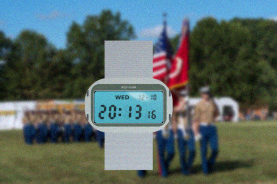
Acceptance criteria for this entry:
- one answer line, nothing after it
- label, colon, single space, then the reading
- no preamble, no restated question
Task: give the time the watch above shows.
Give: 20:13:16
